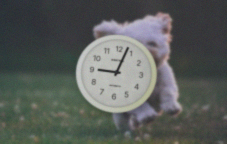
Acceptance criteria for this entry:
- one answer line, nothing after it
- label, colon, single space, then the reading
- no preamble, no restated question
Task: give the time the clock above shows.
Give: 9:03
